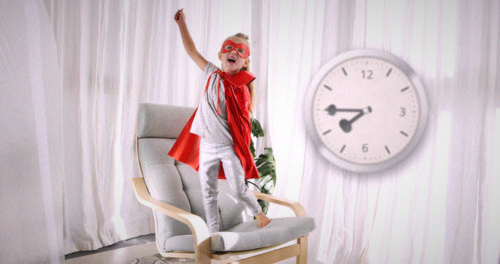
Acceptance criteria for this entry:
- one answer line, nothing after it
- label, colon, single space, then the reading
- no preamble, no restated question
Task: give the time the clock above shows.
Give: 7:45
